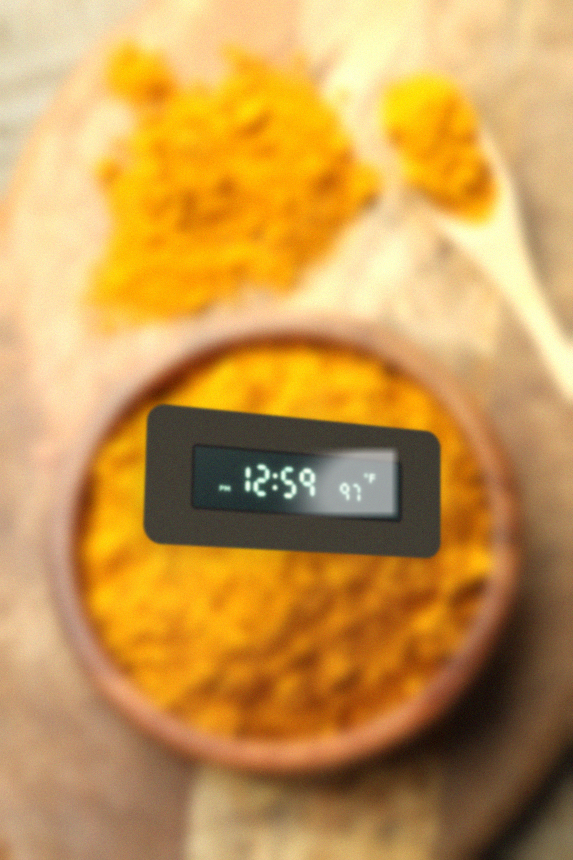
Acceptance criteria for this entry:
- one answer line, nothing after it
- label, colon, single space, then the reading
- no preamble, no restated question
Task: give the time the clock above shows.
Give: 12:59
